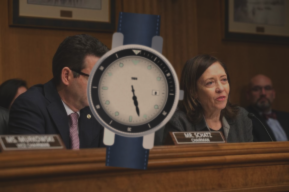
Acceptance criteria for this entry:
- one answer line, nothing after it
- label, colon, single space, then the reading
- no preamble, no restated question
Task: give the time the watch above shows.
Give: 5:27
